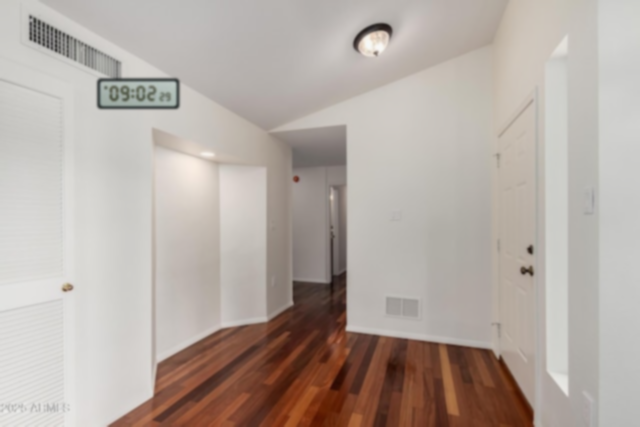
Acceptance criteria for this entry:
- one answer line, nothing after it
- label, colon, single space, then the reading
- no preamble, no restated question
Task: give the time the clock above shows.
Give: 9:02
